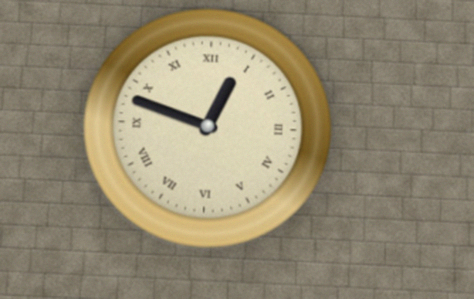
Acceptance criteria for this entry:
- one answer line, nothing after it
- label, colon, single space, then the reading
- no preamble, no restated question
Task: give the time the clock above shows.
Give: 12:48
